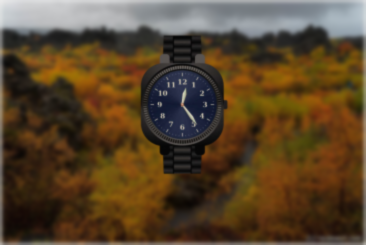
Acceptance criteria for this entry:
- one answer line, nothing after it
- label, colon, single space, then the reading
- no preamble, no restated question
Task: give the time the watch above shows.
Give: 12:24
